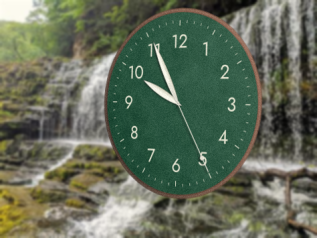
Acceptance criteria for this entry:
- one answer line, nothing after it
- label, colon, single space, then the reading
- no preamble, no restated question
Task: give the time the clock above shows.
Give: 9:55:25
